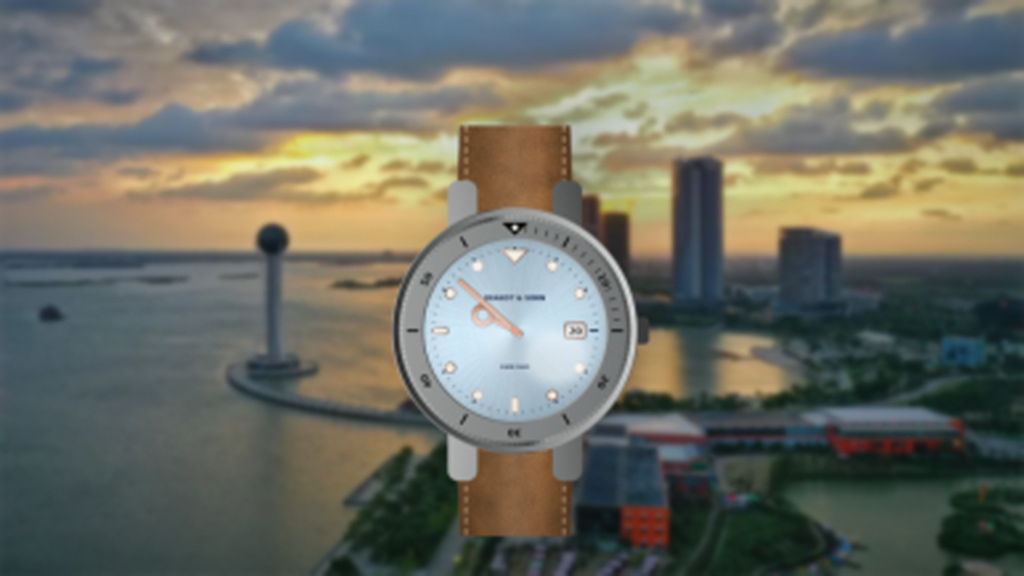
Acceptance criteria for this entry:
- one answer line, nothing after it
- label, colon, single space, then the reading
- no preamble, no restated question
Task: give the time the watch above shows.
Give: 9:52
